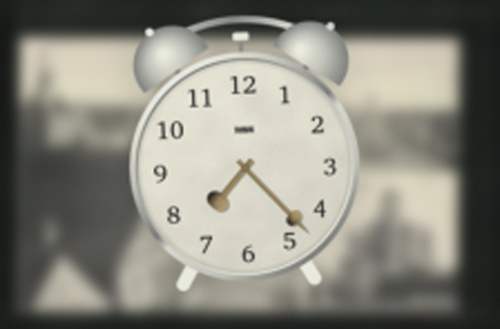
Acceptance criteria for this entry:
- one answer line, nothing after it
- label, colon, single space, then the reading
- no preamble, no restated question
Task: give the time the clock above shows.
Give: 7:23
